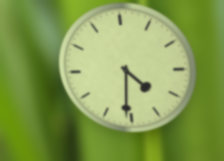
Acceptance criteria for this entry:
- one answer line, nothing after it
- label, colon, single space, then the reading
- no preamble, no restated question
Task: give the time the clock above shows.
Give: 4:31
